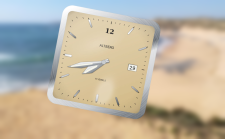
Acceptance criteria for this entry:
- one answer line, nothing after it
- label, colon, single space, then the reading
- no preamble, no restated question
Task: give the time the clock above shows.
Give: 7:42
